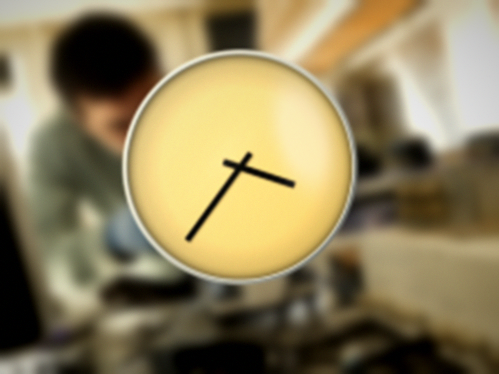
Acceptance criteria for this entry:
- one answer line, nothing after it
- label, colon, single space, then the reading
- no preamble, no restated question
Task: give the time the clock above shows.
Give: 3:36
